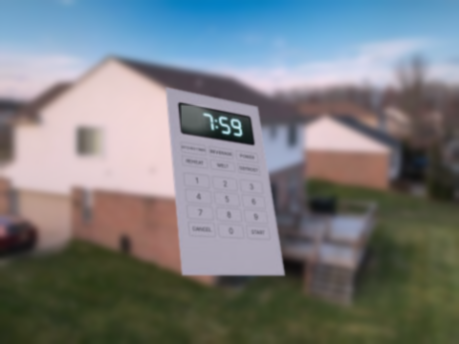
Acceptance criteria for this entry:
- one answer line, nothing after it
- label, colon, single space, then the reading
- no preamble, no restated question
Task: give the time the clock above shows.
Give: 7:59
